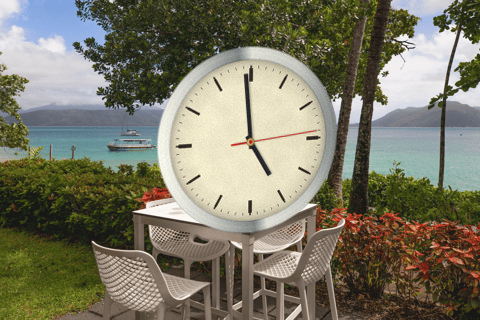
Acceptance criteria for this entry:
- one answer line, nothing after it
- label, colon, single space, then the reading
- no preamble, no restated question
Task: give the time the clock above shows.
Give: 4:59:14
